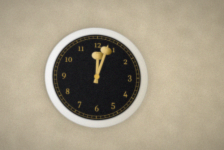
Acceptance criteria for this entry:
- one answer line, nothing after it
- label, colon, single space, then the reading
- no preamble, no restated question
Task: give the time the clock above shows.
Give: 12:03
